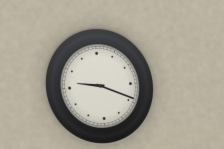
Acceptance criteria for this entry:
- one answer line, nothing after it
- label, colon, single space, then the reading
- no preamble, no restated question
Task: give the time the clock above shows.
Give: 9:19
